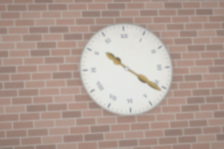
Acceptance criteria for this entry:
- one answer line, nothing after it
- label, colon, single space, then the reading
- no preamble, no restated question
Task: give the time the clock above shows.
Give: 10:21
